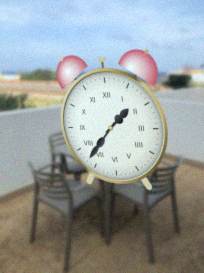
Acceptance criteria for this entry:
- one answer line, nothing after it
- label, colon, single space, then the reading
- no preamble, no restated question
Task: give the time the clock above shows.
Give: 1:37
